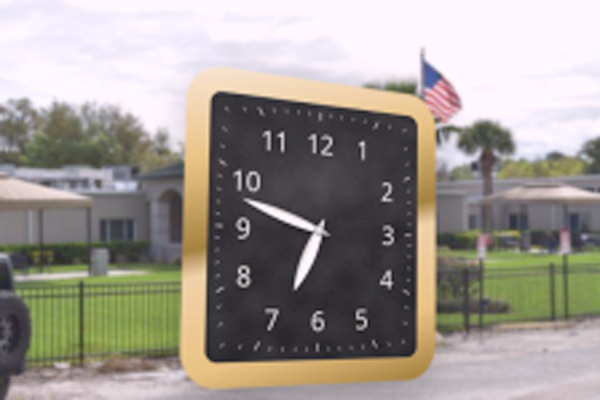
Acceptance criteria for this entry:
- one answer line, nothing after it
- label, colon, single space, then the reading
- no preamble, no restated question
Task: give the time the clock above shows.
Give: 6:48
